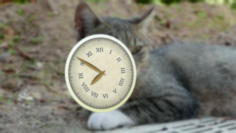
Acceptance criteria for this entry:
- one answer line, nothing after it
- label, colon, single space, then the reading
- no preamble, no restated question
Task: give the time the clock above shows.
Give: 7:51
